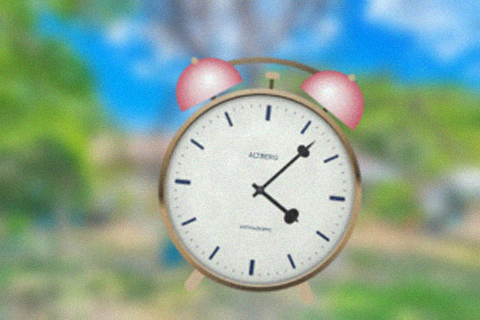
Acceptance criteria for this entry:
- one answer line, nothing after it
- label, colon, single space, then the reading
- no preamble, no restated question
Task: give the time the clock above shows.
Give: 4:07
